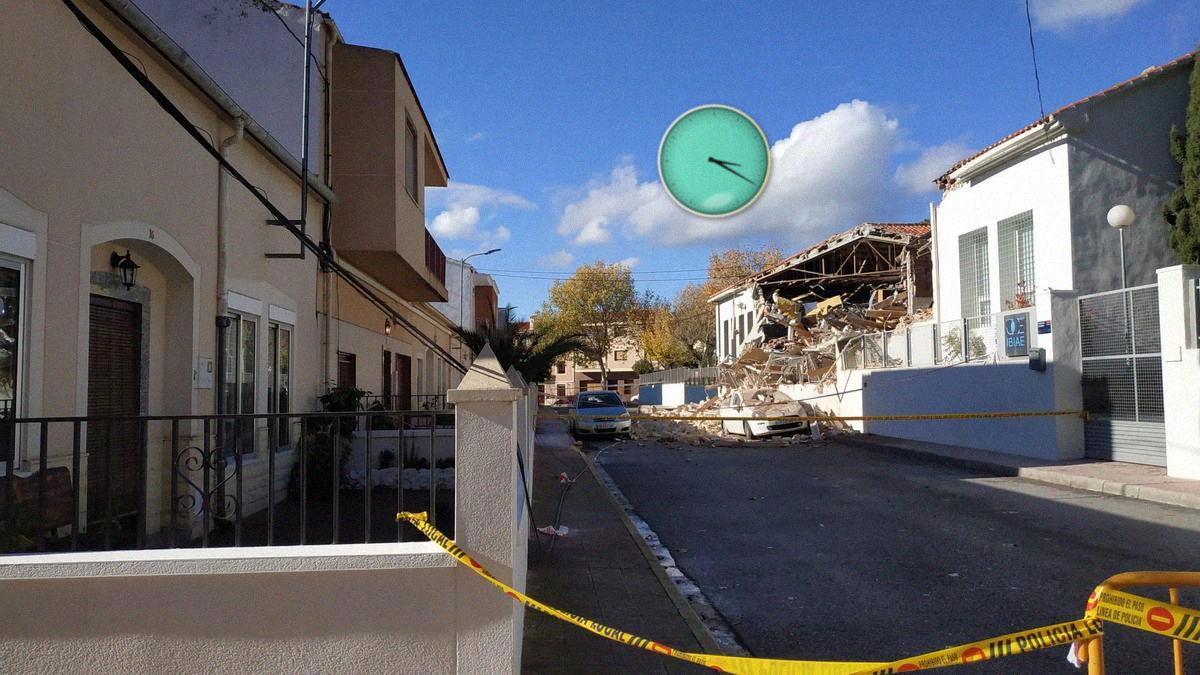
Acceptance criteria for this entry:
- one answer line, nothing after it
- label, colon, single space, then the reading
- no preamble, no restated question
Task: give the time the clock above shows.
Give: 3:20
